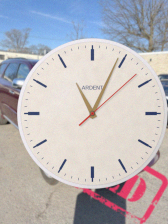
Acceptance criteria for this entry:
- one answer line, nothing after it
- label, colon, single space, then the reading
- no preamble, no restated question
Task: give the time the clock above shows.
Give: 11:04:08
